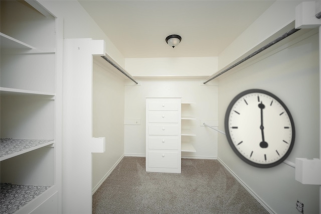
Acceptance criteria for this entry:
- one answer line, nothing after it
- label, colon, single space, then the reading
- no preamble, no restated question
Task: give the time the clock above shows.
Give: 6:01
